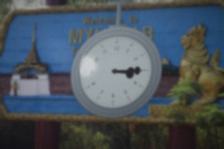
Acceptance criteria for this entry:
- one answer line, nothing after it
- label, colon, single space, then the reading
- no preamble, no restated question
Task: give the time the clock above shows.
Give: 3:15
